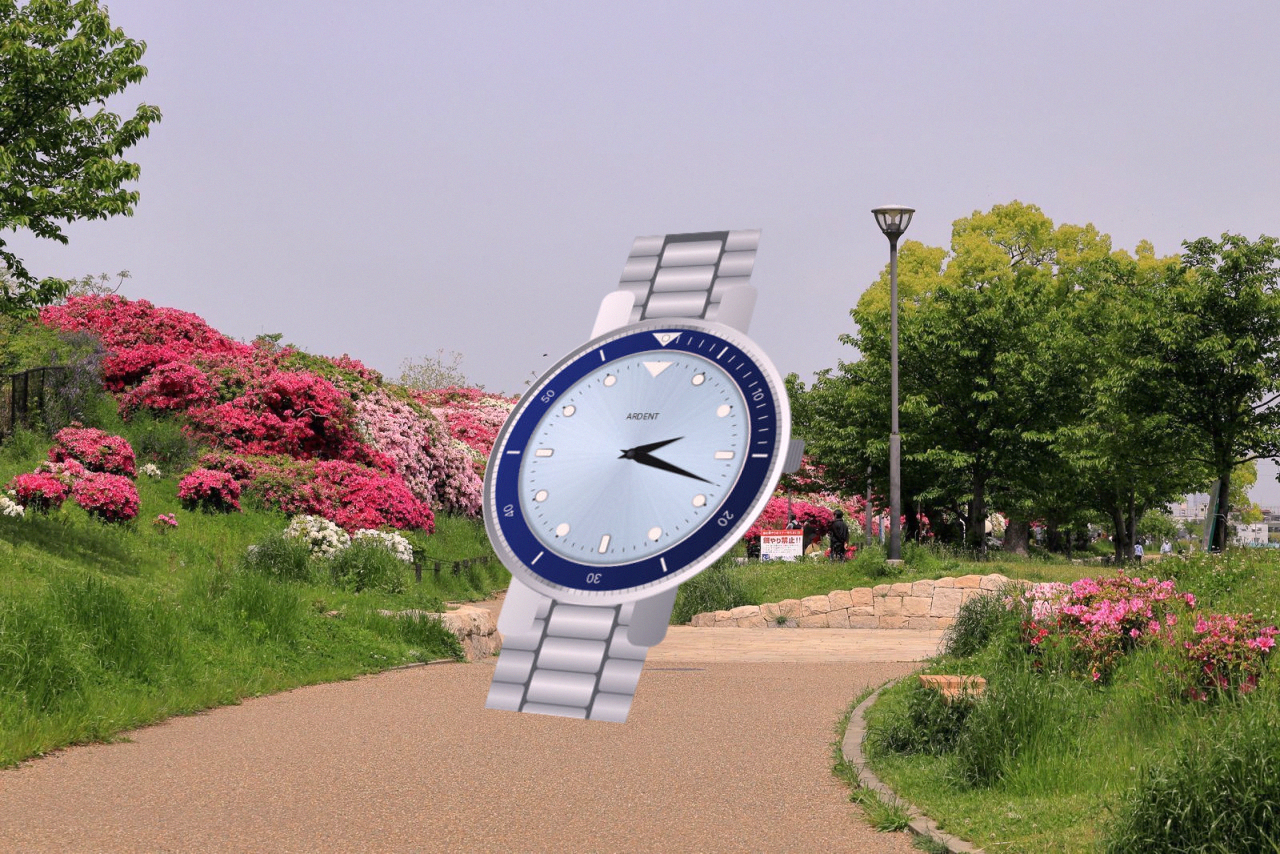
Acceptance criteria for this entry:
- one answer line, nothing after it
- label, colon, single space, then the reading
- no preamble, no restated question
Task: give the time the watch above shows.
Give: 2:18
